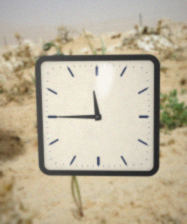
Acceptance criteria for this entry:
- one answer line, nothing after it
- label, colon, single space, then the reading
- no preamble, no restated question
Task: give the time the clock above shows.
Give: 11:45
